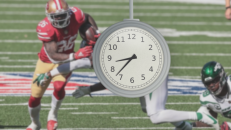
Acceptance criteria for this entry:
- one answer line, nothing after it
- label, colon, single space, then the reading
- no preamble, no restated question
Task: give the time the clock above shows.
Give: 8:37
